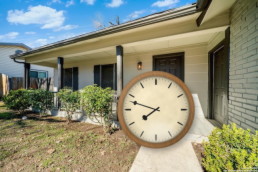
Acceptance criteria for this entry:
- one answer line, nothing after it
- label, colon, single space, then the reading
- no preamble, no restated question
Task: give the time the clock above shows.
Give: 7:48
